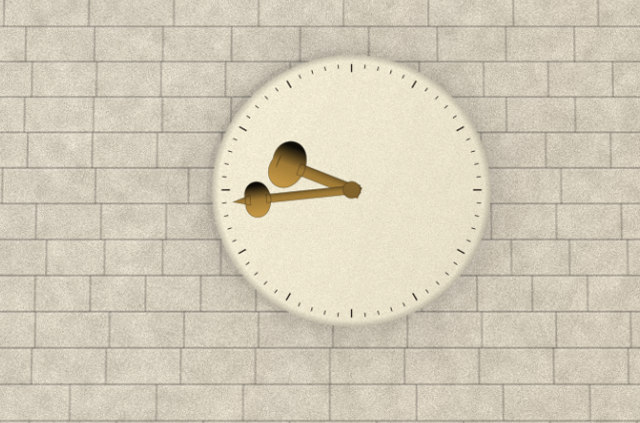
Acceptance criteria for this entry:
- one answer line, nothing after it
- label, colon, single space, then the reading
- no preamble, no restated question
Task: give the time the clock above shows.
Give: 9:44
